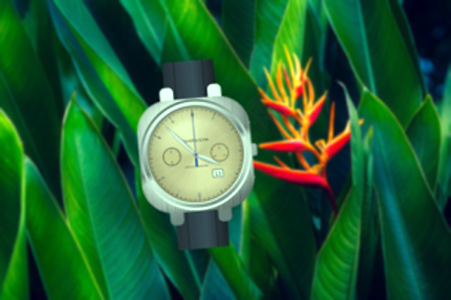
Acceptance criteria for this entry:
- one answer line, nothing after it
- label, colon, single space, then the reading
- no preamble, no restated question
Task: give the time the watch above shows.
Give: 3:53
